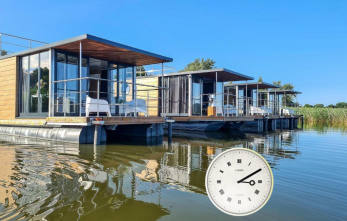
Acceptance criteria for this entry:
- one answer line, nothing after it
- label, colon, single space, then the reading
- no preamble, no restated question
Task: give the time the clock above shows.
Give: 3:10
